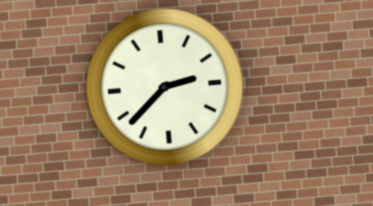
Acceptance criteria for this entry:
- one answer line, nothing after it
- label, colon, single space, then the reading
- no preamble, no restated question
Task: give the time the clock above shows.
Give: 2:38
